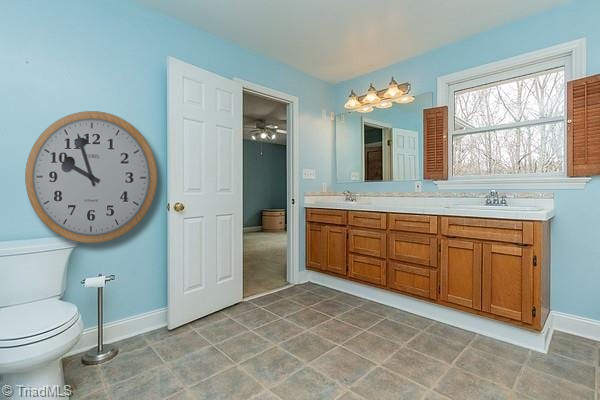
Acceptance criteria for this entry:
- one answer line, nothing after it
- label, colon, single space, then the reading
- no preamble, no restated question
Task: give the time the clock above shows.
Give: 9:57
